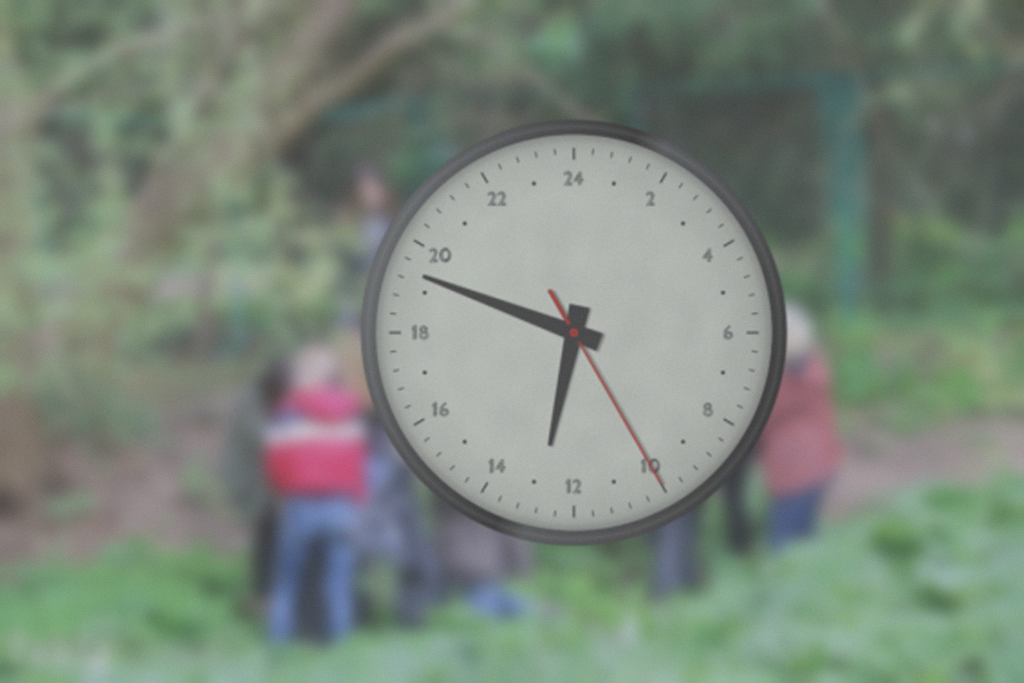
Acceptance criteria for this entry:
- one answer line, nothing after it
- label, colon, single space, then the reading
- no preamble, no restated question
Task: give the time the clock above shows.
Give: 12:48:25
